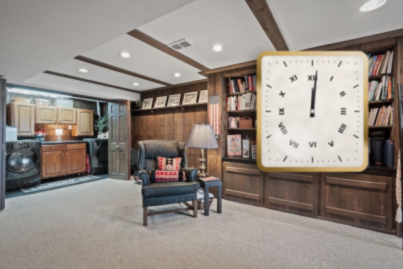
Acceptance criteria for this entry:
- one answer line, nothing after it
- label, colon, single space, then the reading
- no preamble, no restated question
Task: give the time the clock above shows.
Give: 12:01
